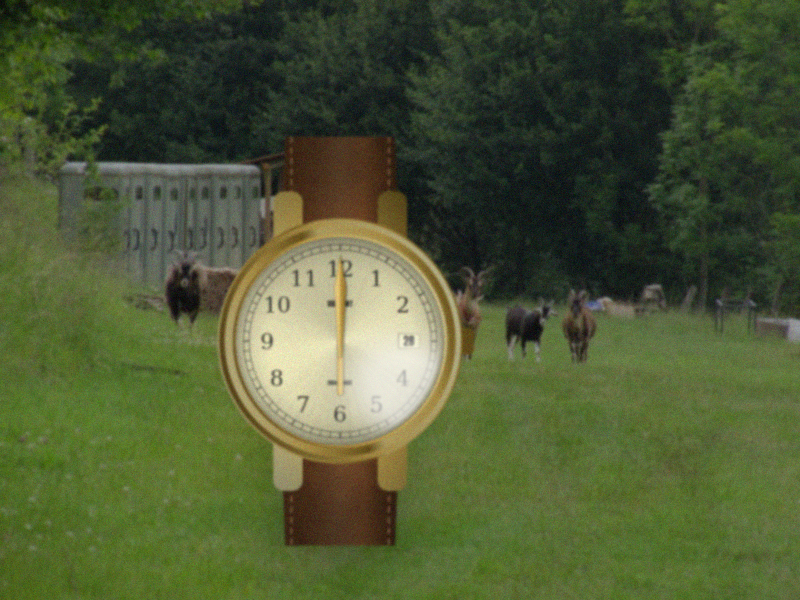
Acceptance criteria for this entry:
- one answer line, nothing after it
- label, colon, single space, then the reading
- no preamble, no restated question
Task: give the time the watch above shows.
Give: 6:00
